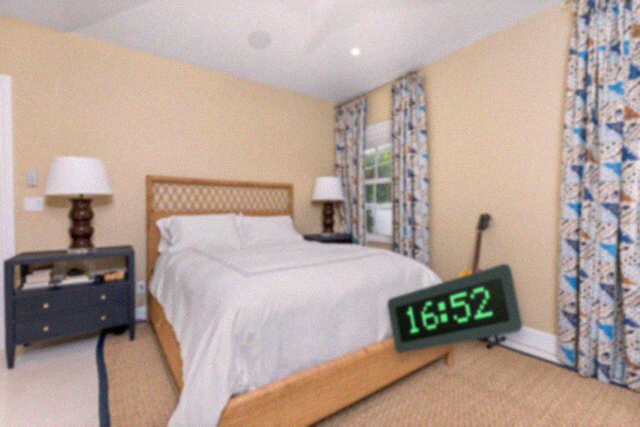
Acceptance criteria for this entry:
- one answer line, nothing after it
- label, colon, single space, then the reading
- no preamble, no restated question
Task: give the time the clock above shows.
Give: 16:52
